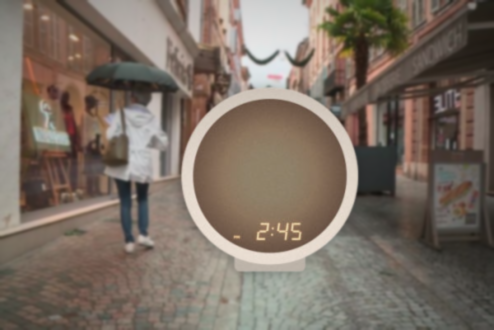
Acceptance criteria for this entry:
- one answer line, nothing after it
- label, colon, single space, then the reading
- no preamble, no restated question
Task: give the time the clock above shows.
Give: 2:45
